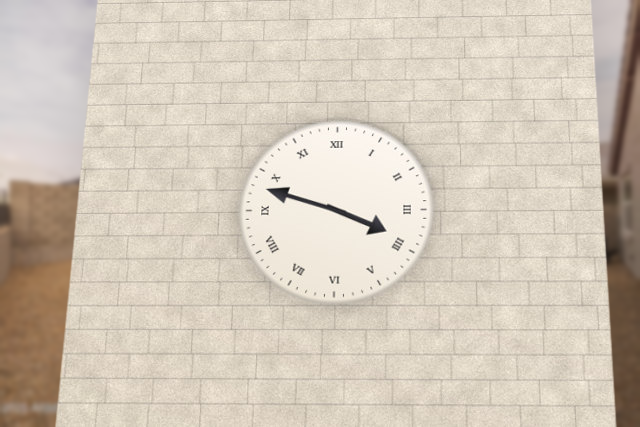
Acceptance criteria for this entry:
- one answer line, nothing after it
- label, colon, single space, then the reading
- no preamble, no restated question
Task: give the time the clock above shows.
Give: 3:48
